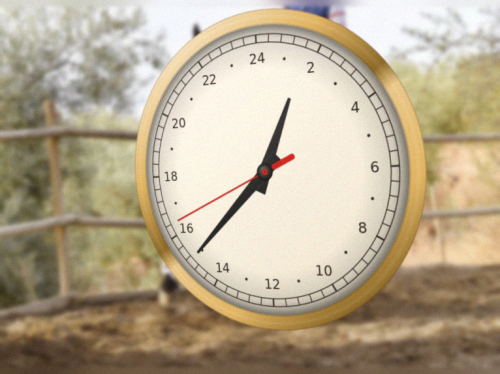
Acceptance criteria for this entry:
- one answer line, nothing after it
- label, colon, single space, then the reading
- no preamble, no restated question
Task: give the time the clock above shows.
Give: 1:37:41
